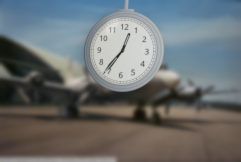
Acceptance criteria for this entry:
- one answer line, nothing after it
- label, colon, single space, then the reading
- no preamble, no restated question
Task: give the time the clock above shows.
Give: 12:36
